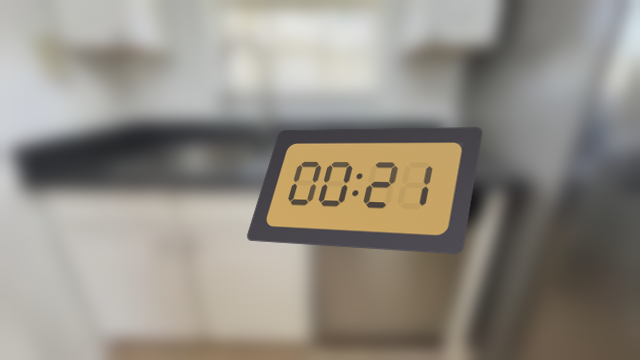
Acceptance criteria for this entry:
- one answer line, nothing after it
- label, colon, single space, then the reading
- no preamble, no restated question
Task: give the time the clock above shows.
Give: 0:21
